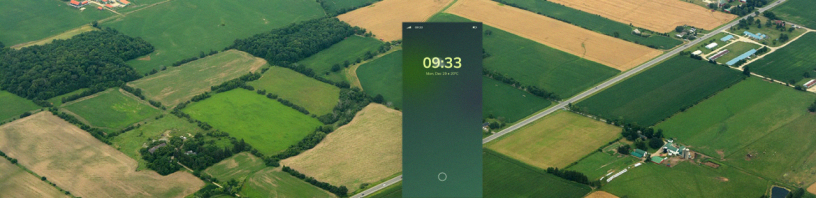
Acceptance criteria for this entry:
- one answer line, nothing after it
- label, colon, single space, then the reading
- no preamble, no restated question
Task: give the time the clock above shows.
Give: 9:33
